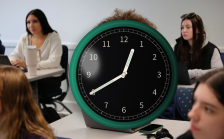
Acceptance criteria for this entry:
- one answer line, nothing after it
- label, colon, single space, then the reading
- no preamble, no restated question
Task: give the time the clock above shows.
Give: 12:40
